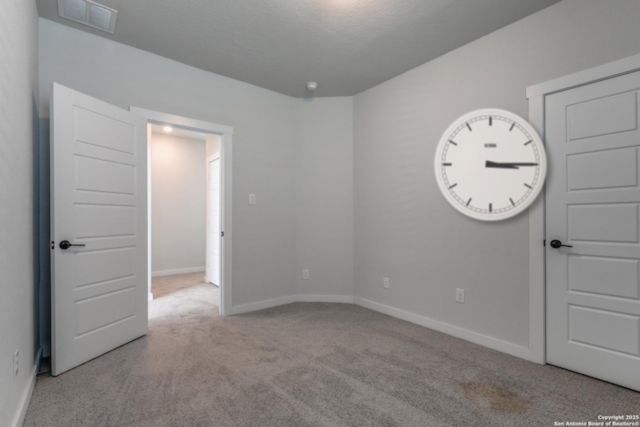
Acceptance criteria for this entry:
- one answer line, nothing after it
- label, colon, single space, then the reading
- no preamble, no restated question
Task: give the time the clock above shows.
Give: 3:15
